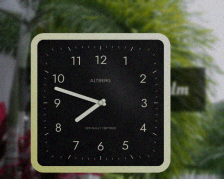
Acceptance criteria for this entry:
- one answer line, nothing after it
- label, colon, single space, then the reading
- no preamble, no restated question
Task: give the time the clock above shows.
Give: 7:48
